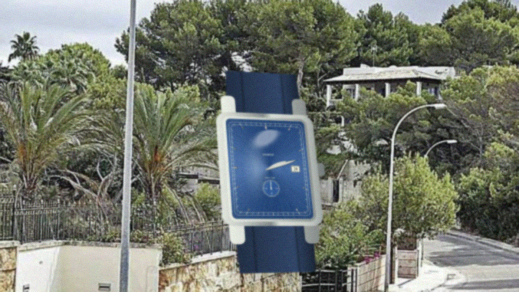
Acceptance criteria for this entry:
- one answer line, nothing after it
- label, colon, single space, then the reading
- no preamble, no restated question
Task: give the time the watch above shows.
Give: 2:12
